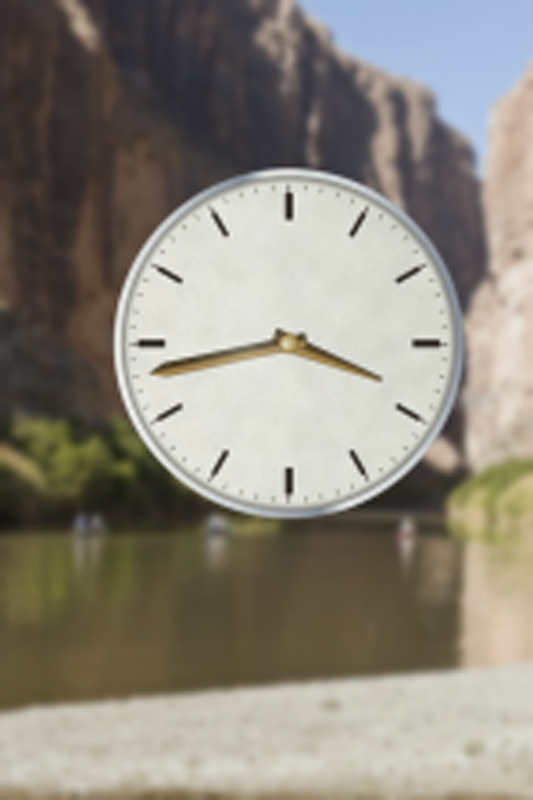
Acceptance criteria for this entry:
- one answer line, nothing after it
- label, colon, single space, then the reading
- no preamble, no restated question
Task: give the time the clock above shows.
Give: 3:43
